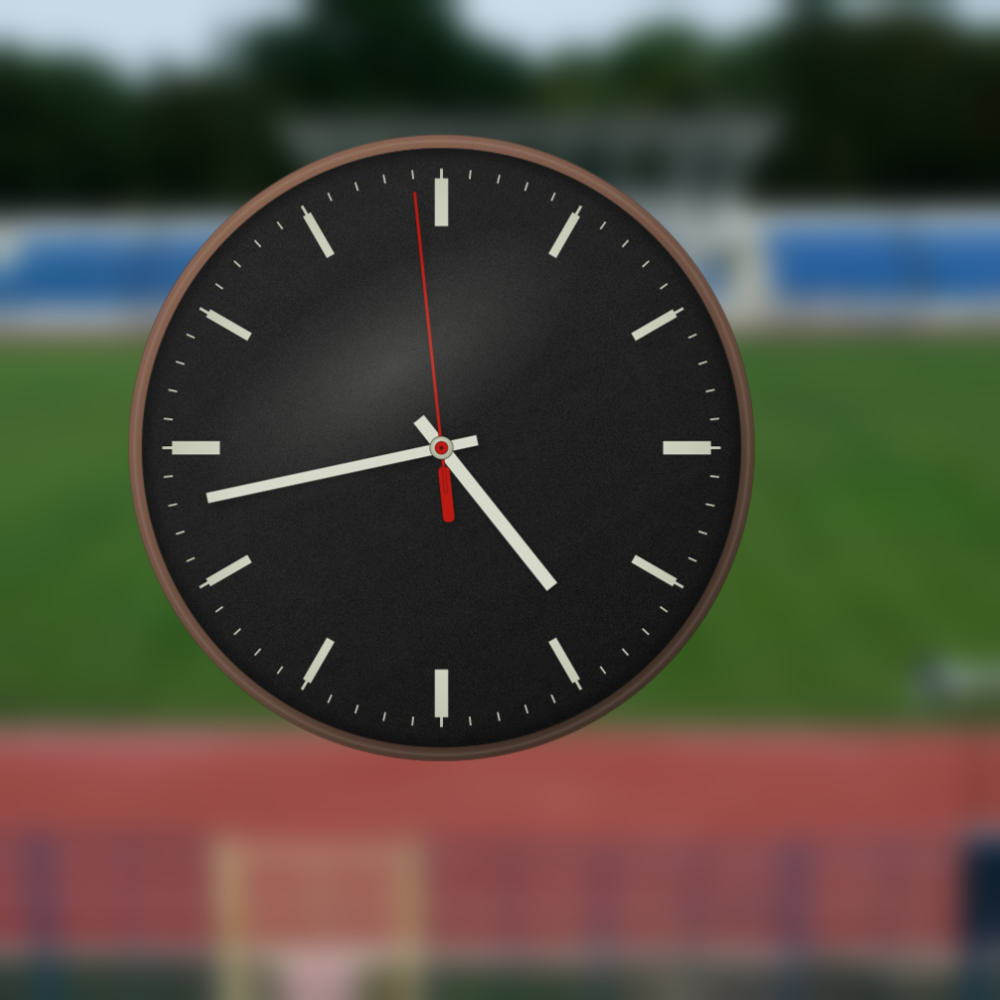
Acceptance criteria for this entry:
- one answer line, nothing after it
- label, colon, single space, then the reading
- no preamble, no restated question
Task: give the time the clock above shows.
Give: 4:42:59
